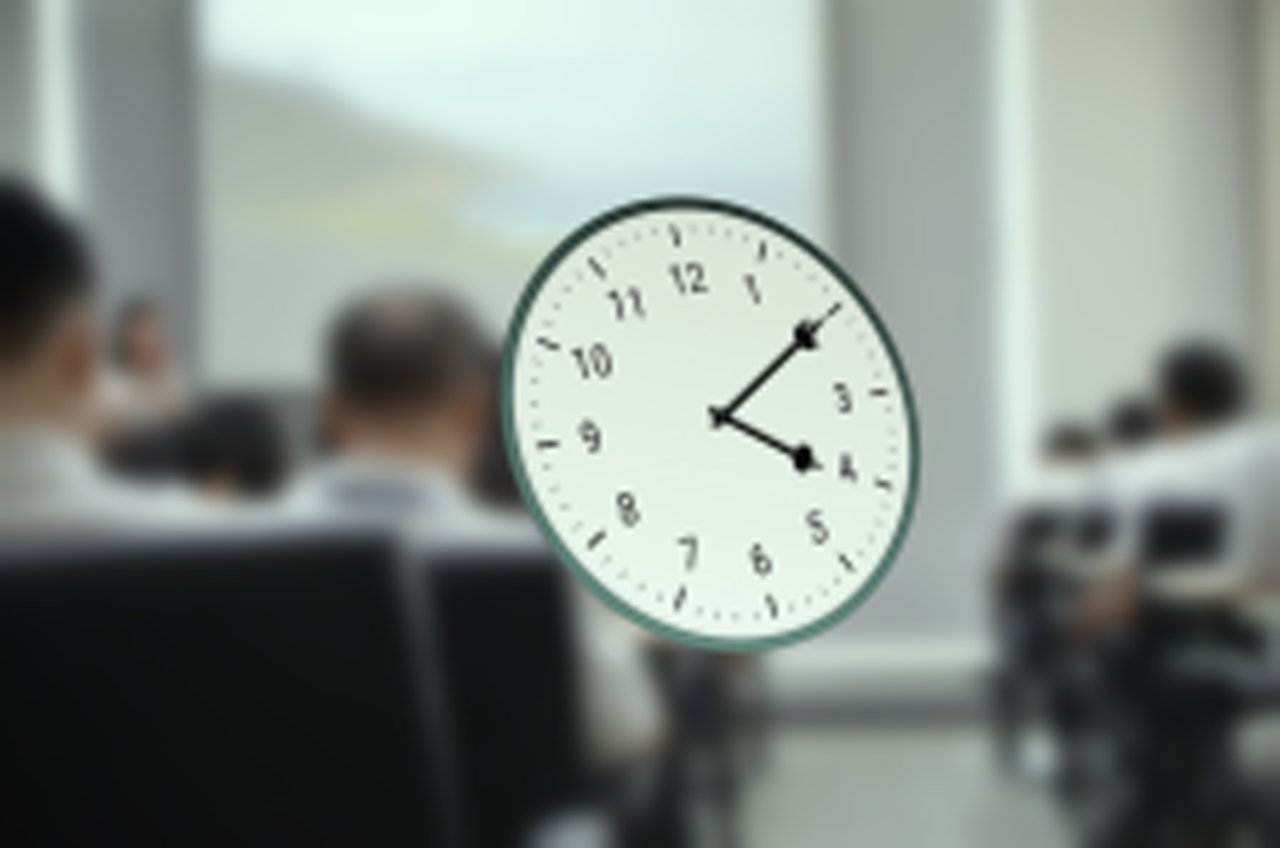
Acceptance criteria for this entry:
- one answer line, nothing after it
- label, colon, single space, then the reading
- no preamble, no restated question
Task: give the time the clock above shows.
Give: 4:10
